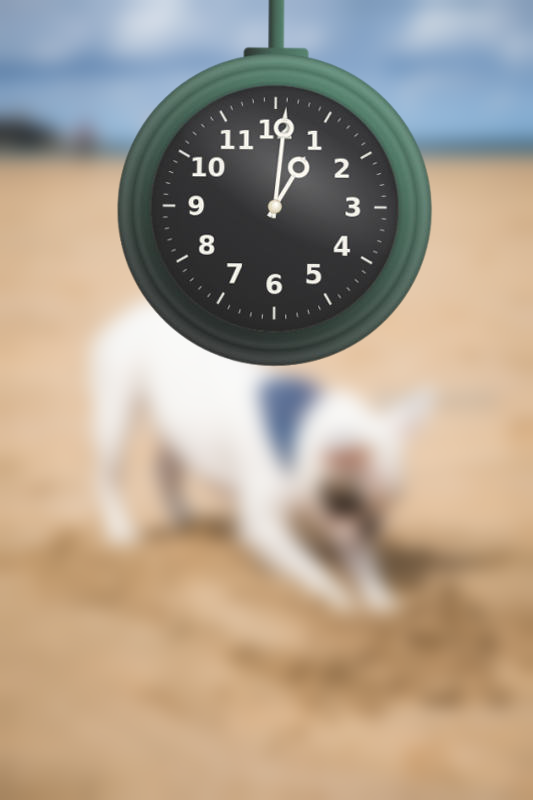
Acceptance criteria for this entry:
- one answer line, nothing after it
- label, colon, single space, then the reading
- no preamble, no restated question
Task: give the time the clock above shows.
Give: 1:01
